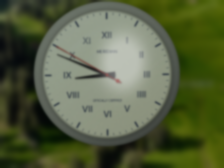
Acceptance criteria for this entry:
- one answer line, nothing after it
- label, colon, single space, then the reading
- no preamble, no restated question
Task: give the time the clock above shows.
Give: 8:48:50
